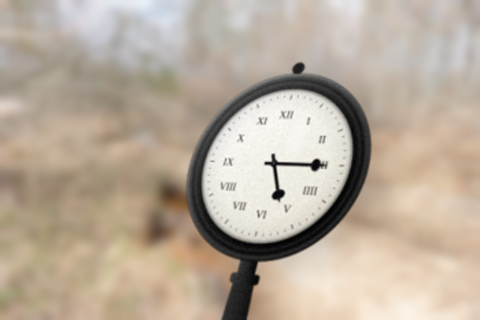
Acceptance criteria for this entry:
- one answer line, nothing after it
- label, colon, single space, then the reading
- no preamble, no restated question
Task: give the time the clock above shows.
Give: 5:15
